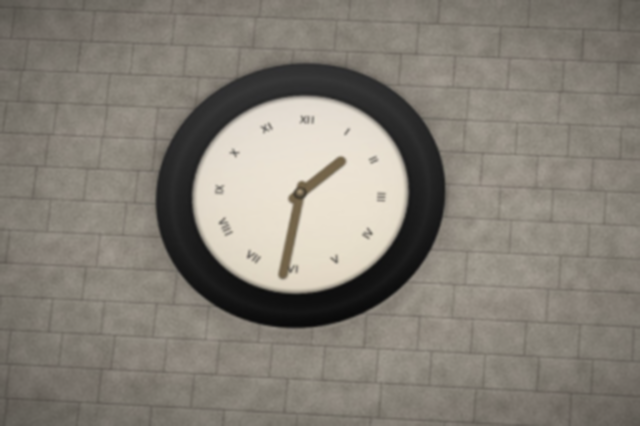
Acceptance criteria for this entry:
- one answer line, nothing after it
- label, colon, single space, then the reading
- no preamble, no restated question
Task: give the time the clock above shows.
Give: 1:31
